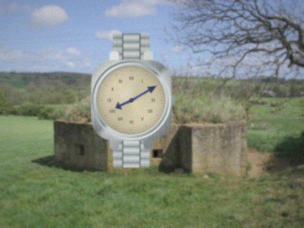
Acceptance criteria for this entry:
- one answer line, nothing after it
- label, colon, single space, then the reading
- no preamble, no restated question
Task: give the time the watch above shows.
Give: 8:10
